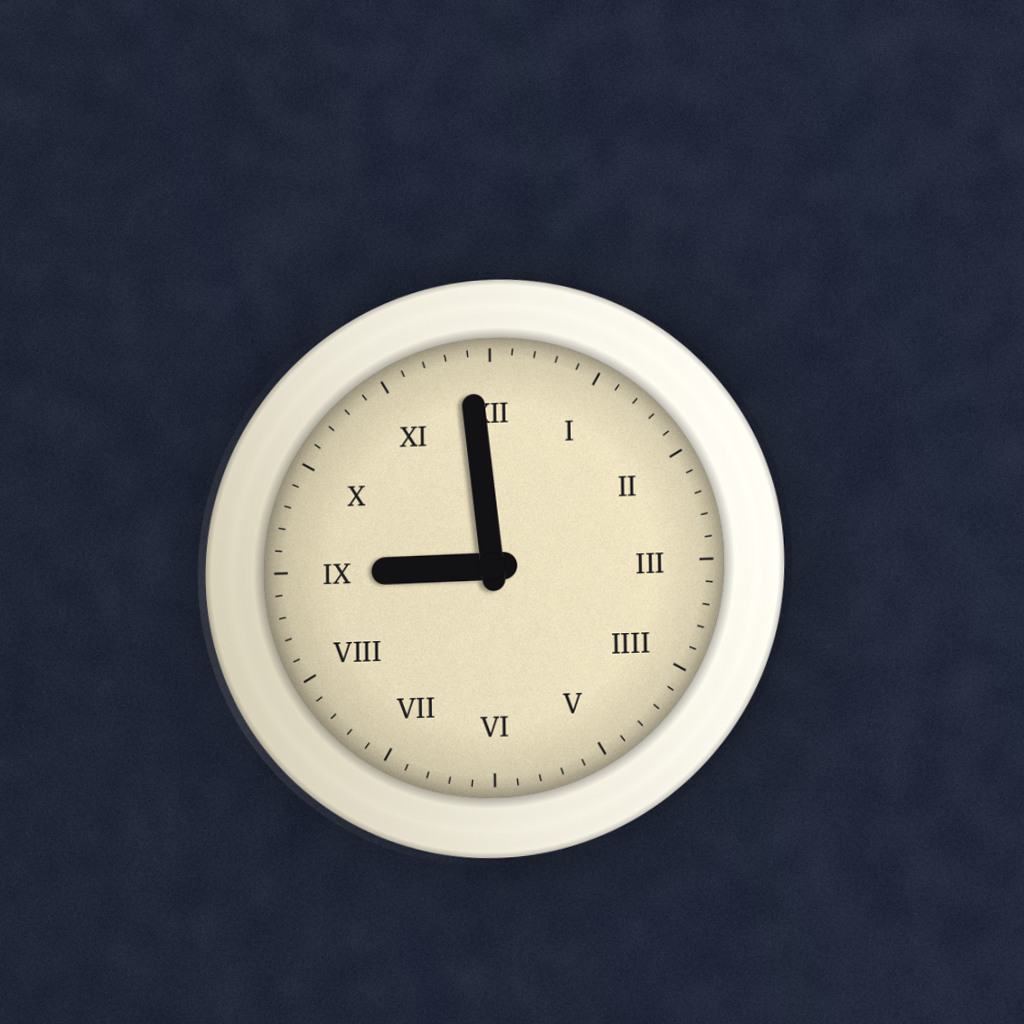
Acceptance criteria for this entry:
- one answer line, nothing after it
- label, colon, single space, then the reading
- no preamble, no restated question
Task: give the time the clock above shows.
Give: 8:59
